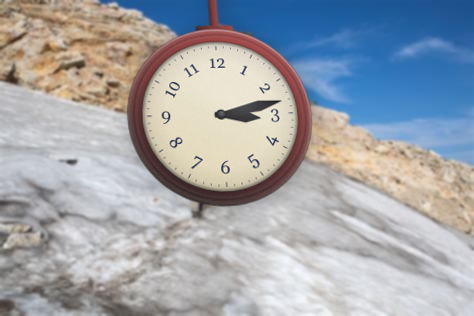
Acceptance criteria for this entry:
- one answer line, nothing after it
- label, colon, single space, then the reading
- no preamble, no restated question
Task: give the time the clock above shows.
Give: 3:13
